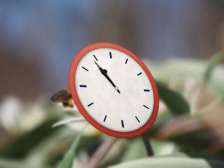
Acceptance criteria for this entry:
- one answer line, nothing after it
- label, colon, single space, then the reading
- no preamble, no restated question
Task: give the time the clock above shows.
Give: 10:54
